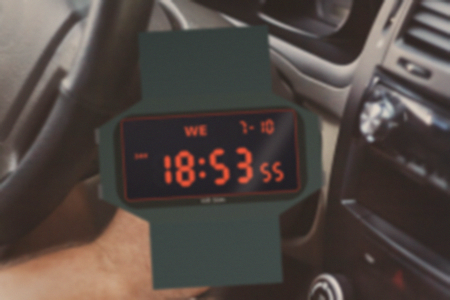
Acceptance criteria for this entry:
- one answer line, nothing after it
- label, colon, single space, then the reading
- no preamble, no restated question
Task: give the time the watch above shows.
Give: 18:53:55
